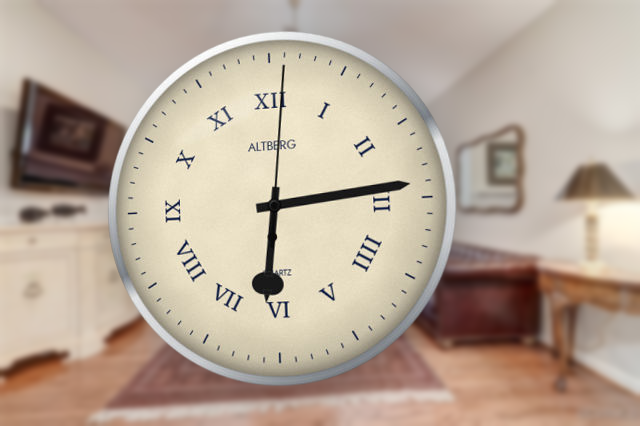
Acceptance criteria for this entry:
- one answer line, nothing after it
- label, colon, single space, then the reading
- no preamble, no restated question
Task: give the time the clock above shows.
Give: 6:14:01
